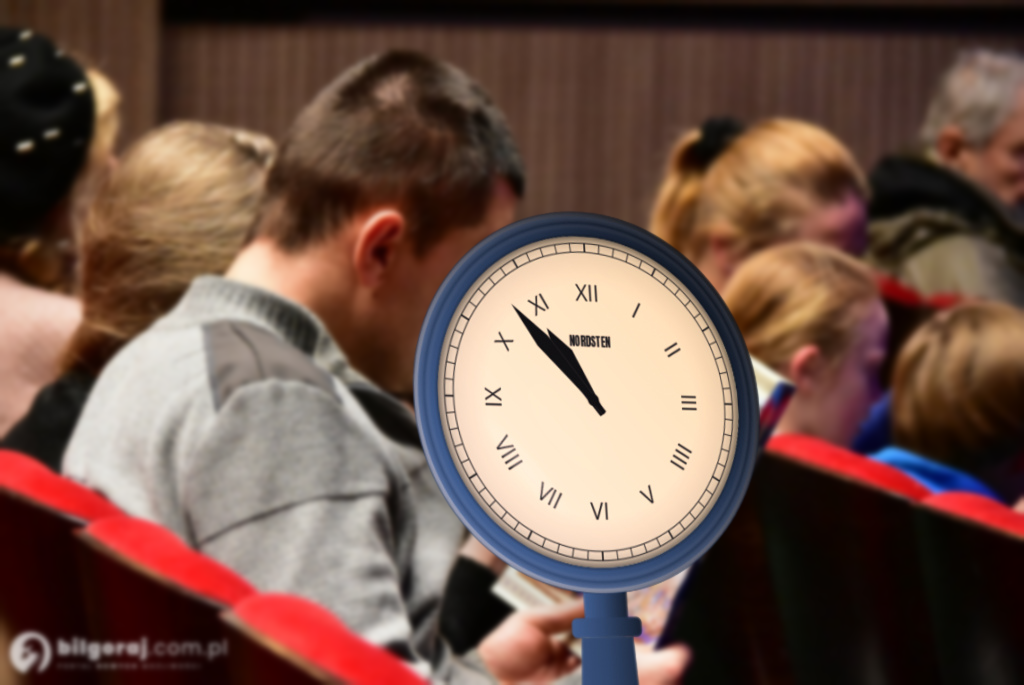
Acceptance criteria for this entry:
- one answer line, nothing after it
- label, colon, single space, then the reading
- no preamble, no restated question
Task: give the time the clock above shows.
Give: 10:53
